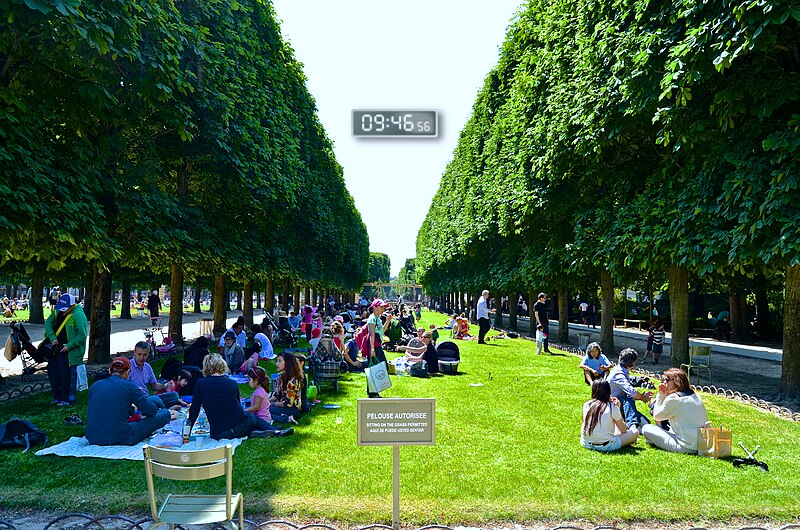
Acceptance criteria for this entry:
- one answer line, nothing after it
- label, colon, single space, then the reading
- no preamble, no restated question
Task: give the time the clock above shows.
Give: 9:46:56
